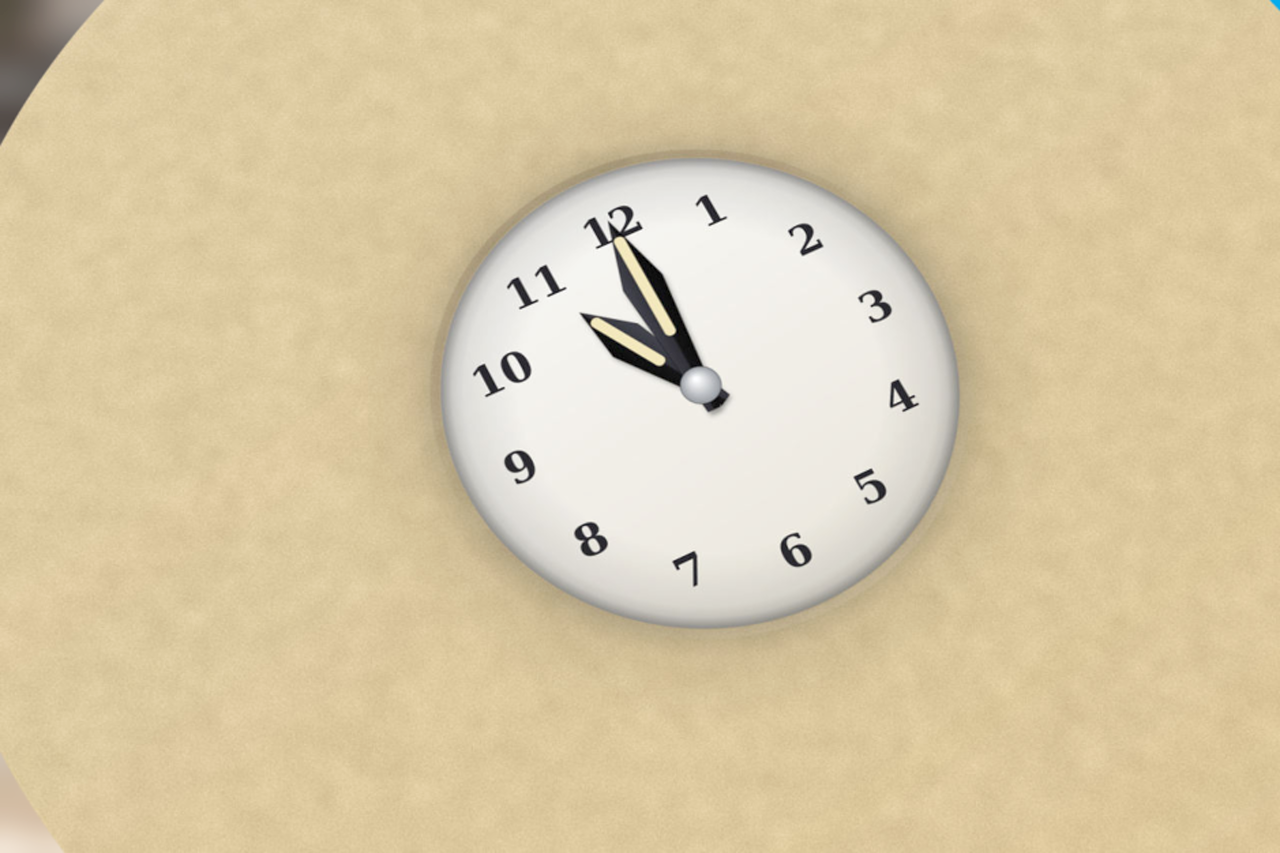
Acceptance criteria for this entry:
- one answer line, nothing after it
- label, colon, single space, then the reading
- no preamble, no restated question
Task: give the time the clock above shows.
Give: 11:00
